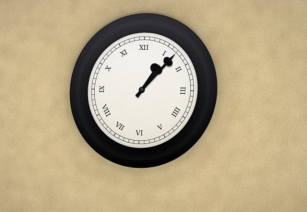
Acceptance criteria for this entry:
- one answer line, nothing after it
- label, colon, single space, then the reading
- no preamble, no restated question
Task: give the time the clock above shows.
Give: 1:07
